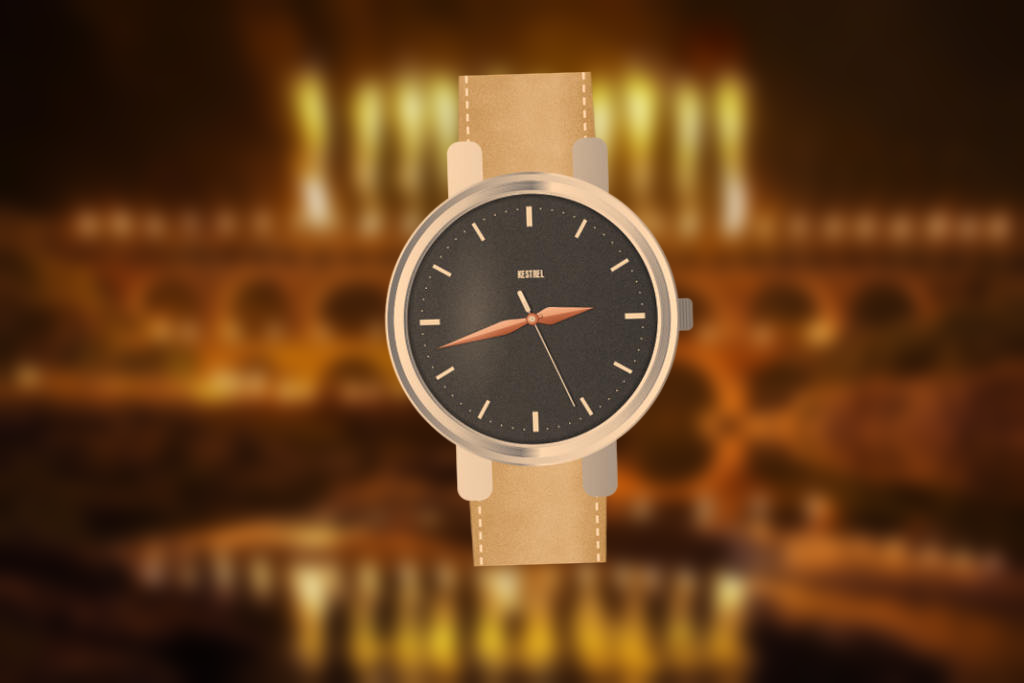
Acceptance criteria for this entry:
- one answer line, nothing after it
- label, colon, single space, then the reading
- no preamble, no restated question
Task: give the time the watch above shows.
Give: 2:42:26
